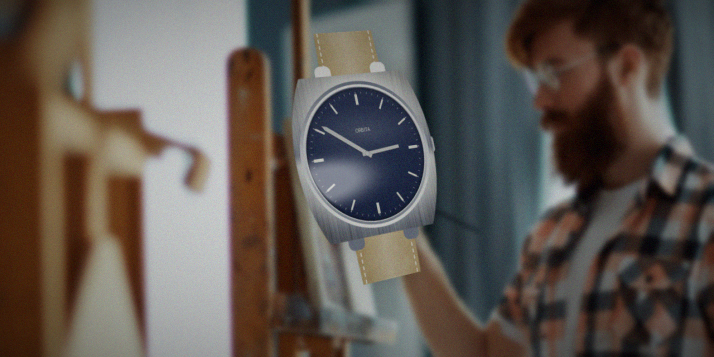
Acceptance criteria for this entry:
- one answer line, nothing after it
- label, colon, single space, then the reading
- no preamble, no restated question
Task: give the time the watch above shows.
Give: 2:51
